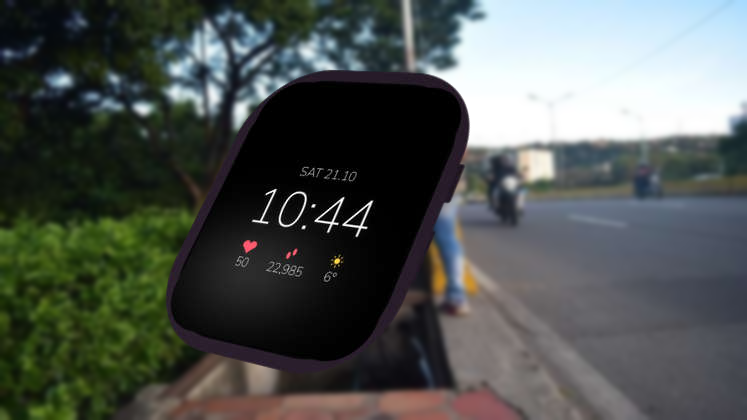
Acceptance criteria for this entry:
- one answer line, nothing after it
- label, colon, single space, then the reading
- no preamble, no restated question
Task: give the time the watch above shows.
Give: 10:44
